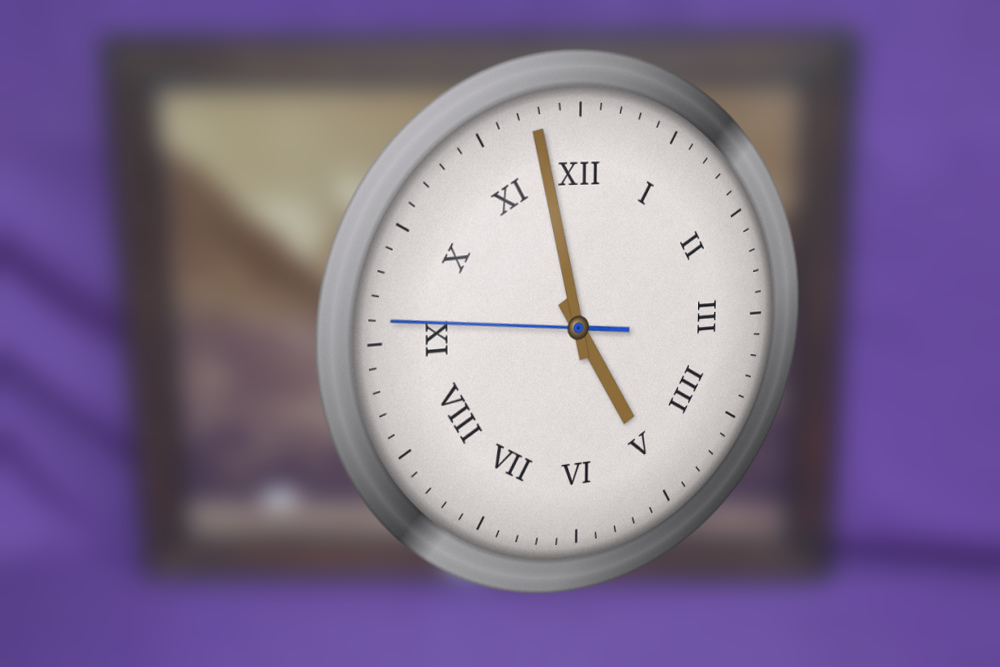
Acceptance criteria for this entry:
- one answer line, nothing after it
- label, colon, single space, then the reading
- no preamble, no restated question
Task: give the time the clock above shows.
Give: 4:57:46
